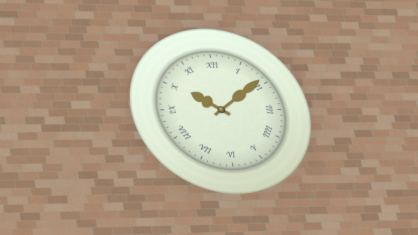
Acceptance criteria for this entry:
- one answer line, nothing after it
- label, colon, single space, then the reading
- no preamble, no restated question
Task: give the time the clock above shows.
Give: 10:09
